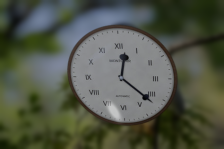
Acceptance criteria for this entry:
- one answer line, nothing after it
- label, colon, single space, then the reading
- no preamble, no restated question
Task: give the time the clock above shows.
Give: 12:22
